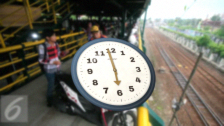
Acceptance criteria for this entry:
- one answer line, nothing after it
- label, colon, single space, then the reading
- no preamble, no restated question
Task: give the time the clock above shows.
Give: 5:59
